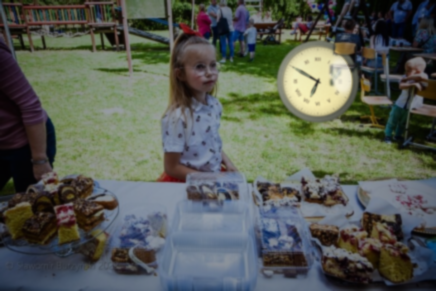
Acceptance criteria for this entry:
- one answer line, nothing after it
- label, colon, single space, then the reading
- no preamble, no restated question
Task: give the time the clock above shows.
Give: 6:50
